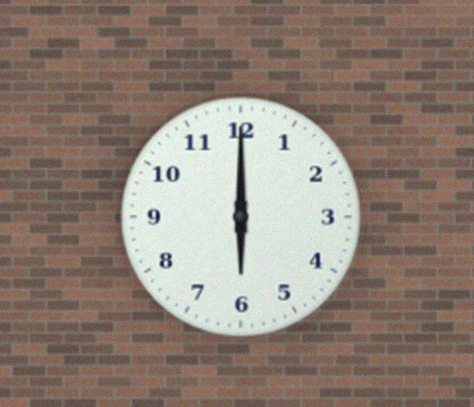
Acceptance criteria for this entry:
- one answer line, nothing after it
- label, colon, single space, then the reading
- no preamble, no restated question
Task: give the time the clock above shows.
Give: 6:00
